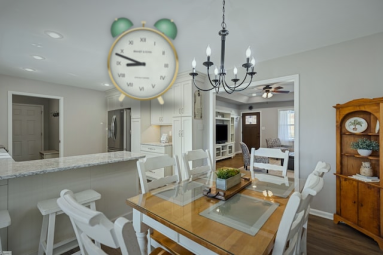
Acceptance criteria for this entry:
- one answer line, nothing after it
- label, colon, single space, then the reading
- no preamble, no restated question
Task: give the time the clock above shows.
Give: 8:48
